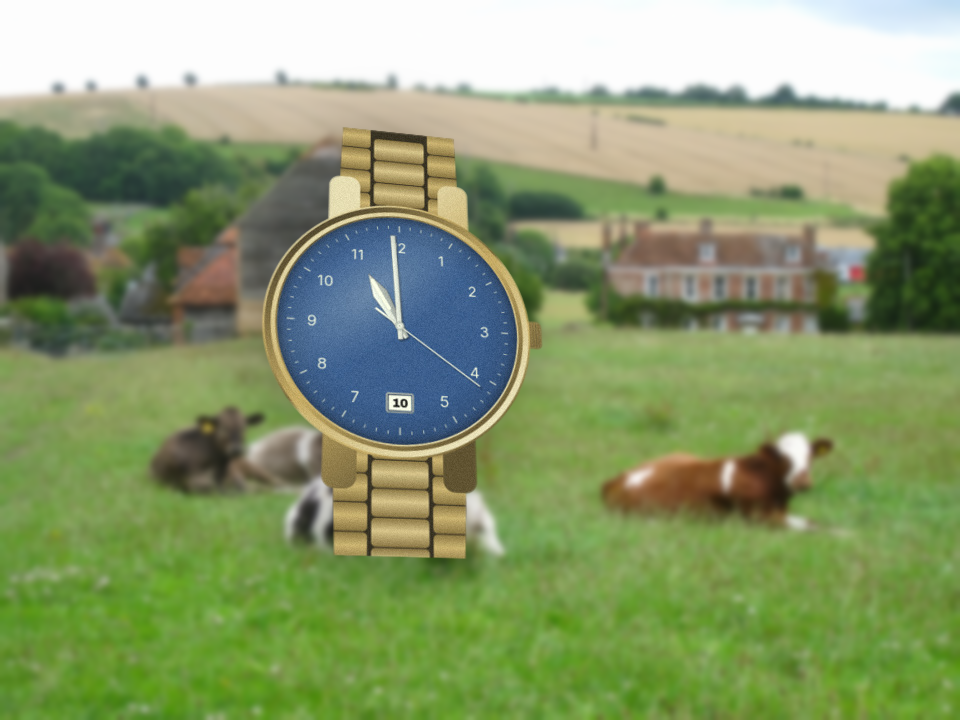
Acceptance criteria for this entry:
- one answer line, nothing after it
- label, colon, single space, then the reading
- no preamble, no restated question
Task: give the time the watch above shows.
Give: 10:59:21
